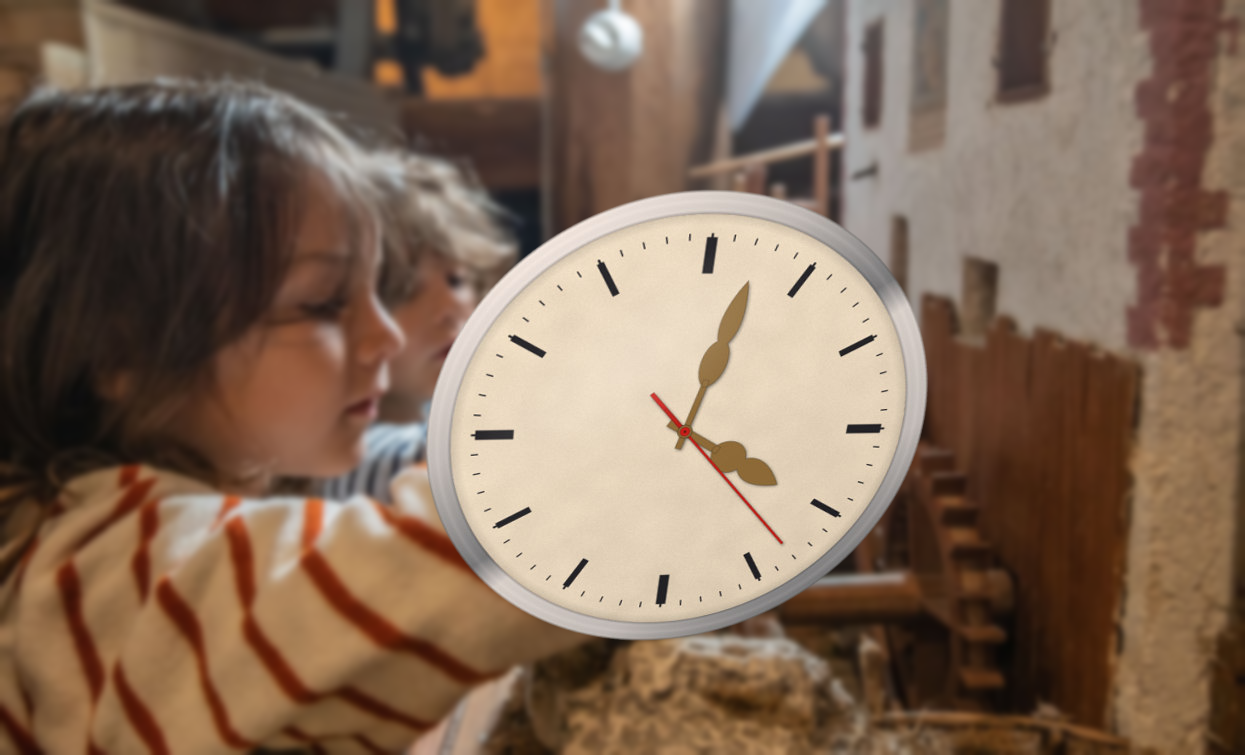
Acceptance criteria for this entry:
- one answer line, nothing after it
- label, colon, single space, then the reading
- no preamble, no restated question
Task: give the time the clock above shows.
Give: 4:02:23
